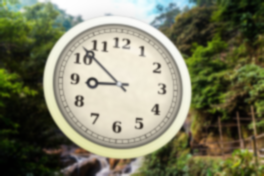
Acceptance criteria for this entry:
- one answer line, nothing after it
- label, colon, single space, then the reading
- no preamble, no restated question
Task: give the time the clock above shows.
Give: 8:52
